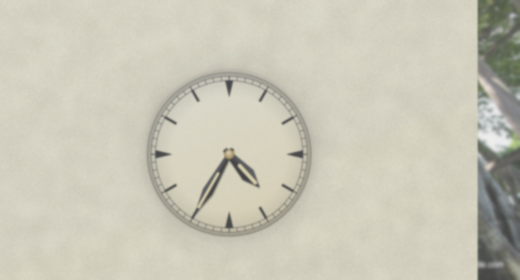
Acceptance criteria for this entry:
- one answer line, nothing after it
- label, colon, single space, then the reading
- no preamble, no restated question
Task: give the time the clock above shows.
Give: 4:35
